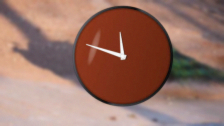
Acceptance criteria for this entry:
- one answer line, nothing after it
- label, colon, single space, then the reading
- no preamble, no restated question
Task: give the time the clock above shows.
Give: 11:48
